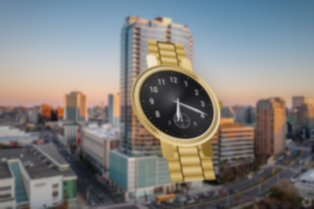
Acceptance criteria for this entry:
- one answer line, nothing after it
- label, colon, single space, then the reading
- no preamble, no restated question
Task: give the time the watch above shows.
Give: 6:19
